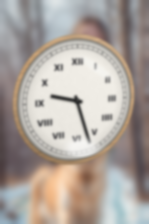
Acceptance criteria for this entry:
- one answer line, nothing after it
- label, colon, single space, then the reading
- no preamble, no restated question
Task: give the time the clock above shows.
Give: 9:27
